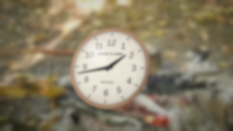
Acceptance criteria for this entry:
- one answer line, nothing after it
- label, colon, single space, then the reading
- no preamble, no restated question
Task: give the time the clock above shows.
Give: 1:43
